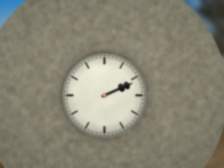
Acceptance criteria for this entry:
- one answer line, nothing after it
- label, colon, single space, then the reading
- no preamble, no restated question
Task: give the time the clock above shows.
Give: 2:11
